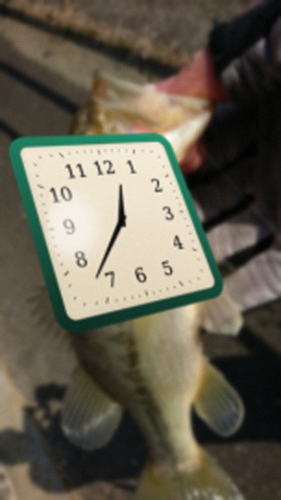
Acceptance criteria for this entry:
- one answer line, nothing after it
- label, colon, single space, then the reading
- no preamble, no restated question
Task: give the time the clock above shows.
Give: 12:37
